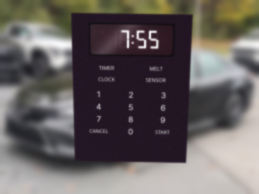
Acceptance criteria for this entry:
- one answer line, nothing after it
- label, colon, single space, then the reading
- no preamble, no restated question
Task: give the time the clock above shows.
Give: 7:55
